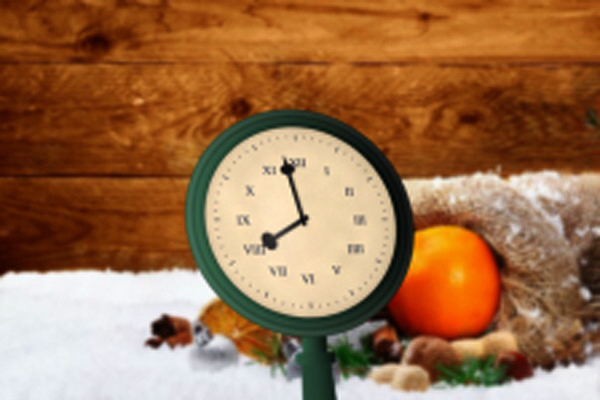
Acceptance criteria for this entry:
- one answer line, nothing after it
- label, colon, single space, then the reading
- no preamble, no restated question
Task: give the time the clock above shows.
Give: 7:58
